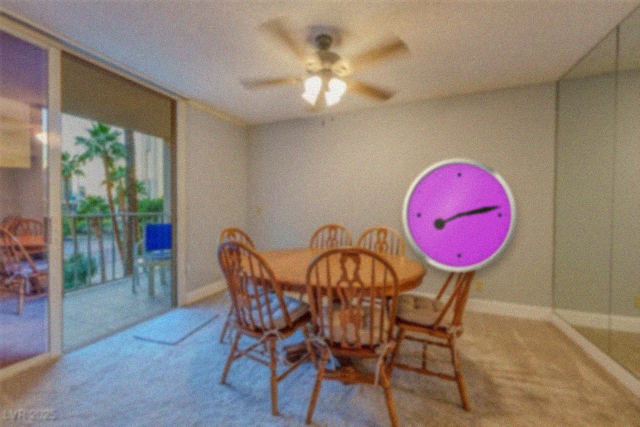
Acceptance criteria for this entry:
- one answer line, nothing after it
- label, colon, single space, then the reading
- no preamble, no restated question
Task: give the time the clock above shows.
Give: 8:13
